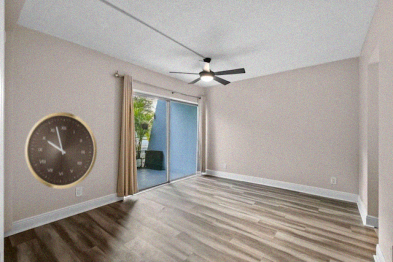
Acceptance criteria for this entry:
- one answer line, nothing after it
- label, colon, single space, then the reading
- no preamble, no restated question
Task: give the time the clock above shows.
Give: 9:57
